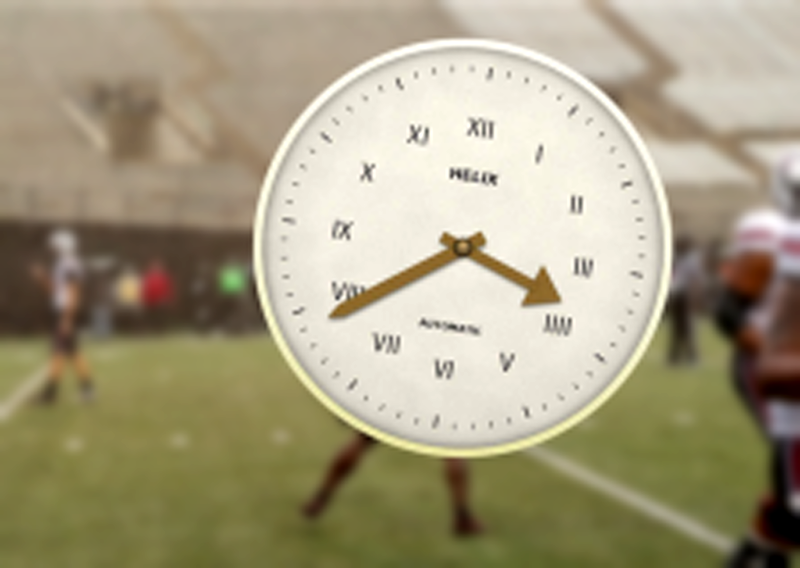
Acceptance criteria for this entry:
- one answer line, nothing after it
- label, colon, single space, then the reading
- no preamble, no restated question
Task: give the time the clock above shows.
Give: 3:39
